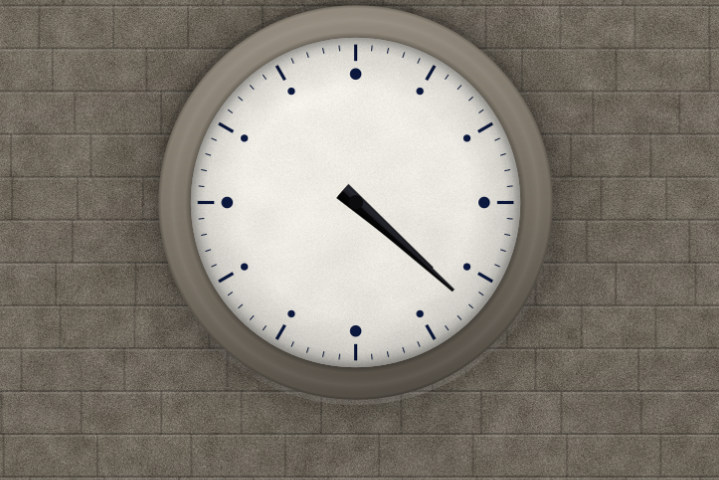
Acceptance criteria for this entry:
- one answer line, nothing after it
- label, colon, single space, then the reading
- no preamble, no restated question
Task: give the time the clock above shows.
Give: 4:22
